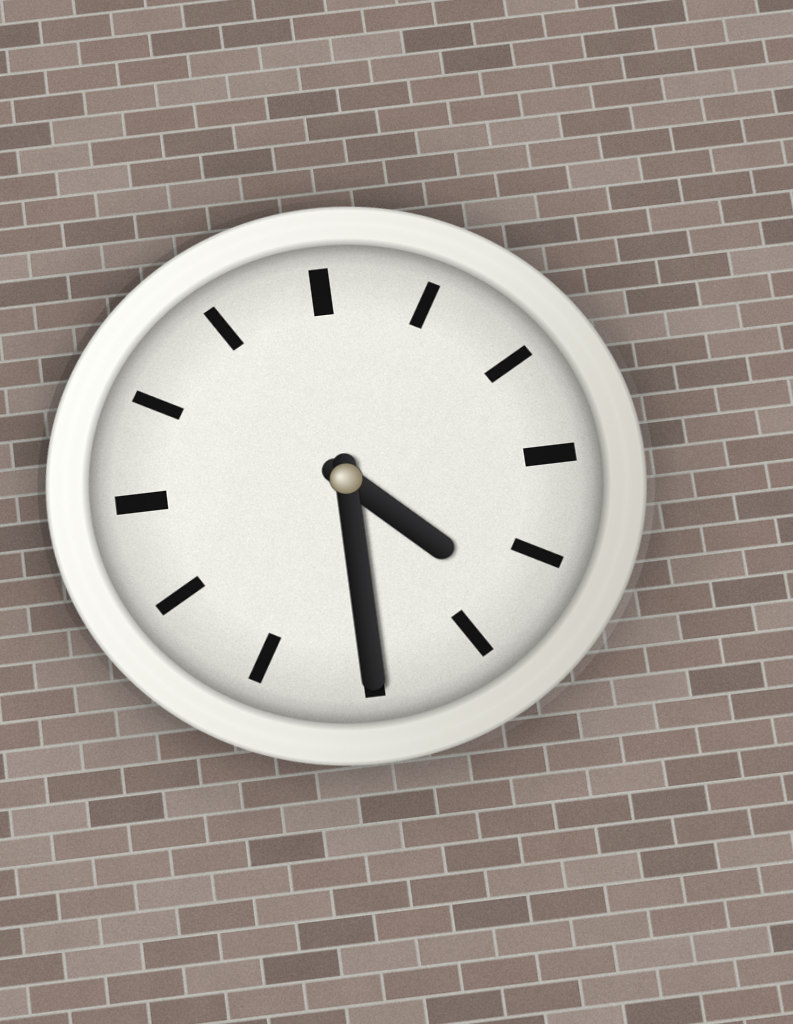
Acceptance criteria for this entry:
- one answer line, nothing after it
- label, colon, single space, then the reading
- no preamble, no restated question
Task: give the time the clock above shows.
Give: 4:30
